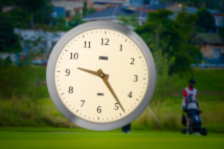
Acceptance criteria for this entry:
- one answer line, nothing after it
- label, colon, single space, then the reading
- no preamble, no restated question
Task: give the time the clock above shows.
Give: 9:24
